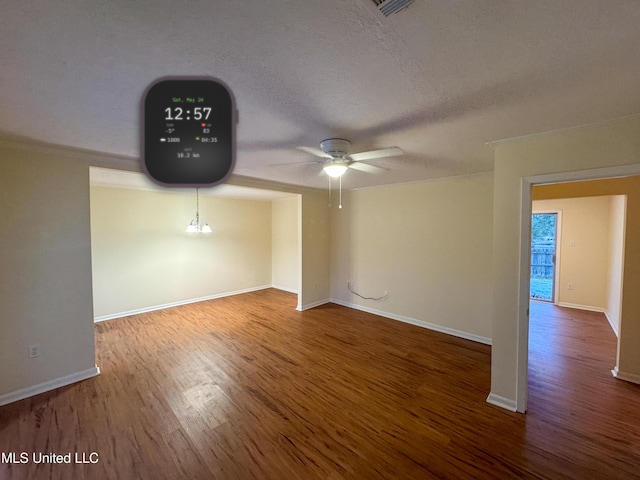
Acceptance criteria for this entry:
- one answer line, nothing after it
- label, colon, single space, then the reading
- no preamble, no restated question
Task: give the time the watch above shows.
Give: 12:57
